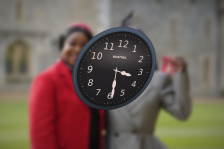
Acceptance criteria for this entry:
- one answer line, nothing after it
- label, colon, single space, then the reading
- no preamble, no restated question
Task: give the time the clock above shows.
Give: 3:29
